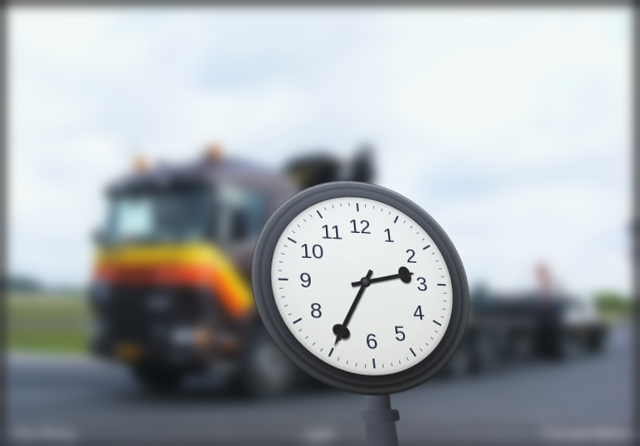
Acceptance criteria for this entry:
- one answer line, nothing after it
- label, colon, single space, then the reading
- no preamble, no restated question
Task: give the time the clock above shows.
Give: 2:35
